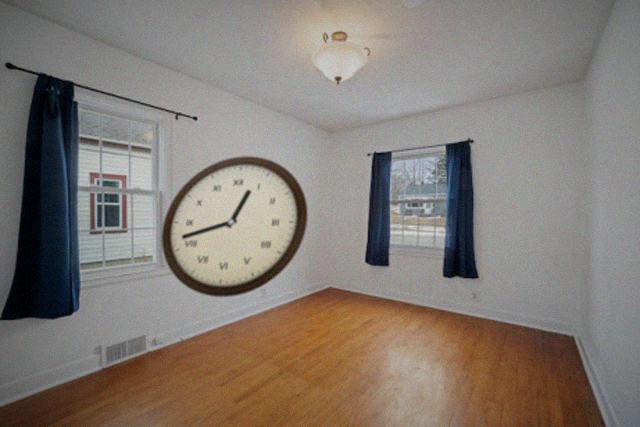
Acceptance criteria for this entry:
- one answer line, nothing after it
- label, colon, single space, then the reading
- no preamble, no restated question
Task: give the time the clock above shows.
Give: 12:42
